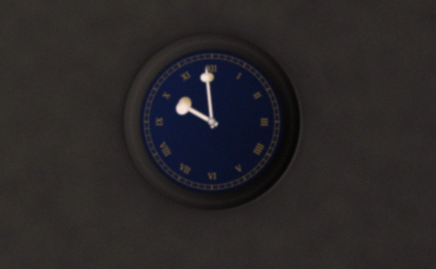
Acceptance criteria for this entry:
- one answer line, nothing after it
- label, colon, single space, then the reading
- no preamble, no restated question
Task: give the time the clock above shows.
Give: 9:59
